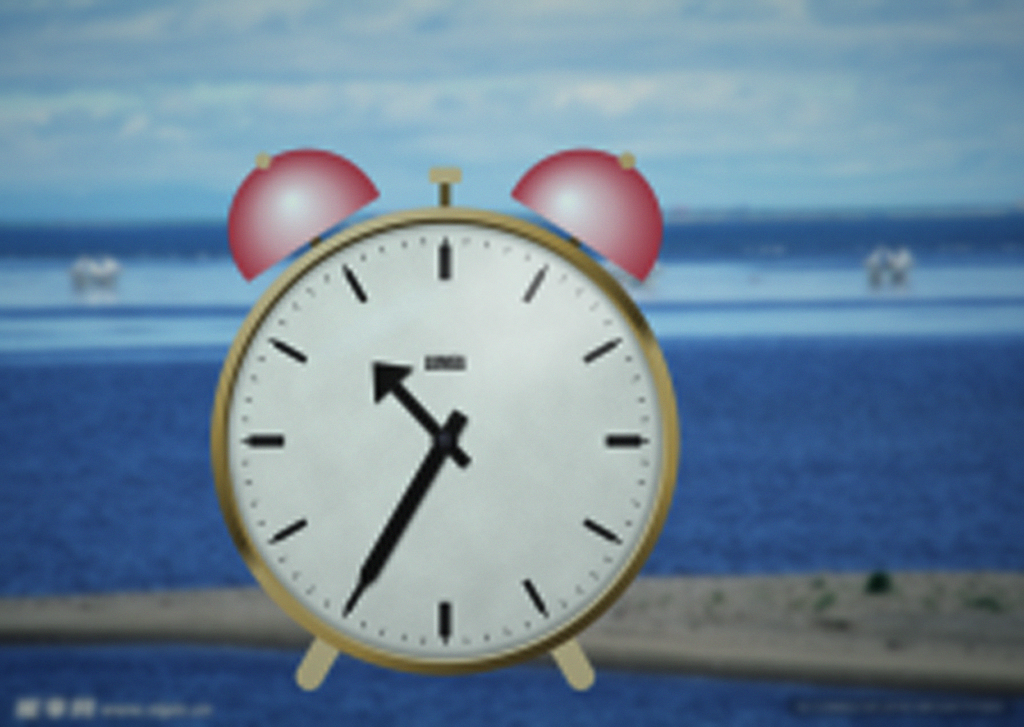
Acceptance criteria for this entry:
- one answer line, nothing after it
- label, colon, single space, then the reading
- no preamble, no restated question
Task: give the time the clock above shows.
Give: 10:35
